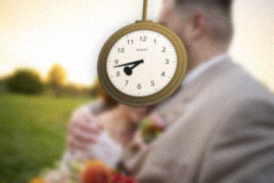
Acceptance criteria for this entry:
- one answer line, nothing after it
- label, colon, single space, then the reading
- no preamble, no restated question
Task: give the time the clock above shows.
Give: 7:43
